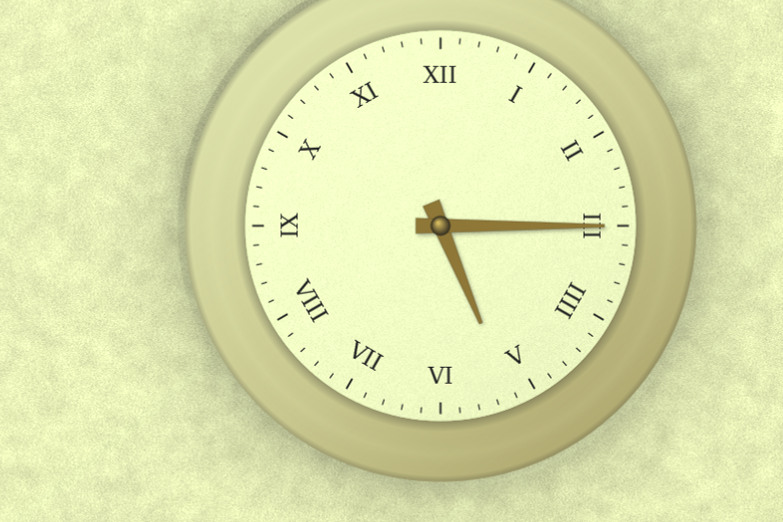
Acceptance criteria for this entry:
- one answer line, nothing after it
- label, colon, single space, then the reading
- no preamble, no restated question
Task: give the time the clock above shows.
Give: 5:15
